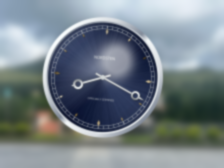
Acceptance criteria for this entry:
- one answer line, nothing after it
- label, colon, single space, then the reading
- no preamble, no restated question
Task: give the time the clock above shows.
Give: 8:19
